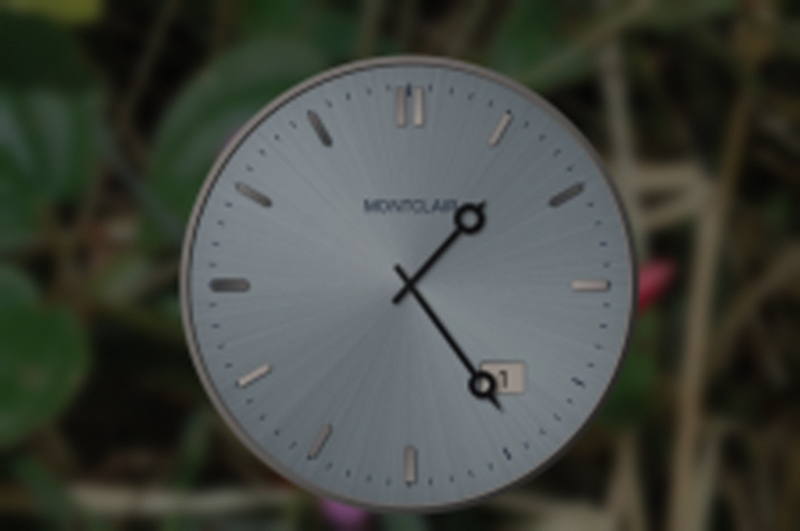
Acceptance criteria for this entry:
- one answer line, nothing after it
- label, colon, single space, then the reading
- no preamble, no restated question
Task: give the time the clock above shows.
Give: 1:24
